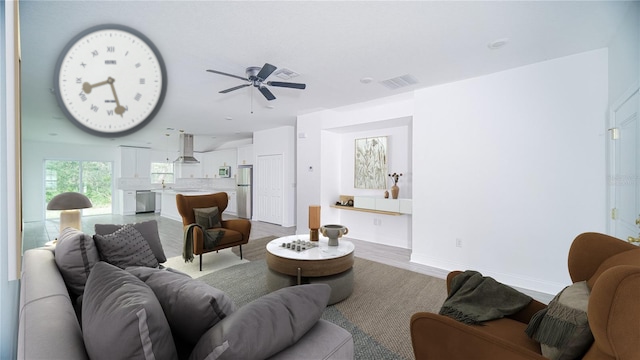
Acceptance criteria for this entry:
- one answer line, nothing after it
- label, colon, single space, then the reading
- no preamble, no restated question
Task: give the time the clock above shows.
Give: 8:27
